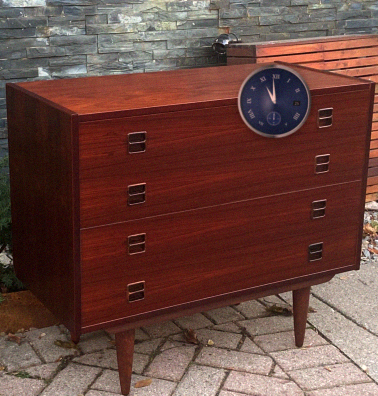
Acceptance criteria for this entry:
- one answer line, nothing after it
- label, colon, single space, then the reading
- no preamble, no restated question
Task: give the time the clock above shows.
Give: 10:59
